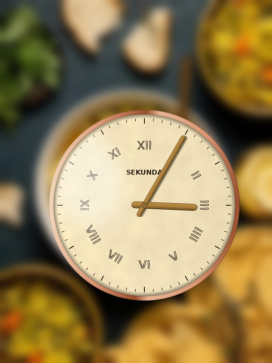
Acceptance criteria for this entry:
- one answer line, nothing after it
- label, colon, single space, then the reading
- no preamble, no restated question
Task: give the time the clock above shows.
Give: 3:05
